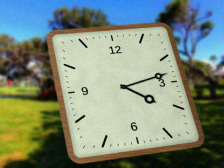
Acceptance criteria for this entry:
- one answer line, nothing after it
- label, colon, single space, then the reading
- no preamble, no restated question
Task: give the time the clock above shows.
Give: 4:13
